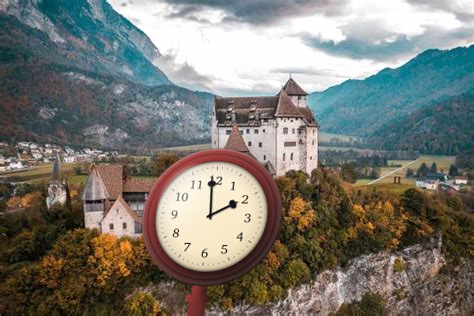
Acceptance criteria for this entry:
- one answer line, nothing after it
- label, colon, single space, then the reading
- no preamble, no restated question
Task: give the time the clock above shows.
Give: 1:59
